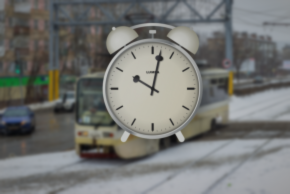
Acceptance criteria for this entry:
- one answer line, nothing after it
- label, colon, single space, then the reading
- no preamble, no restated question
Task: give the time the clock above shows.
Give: 10:02
